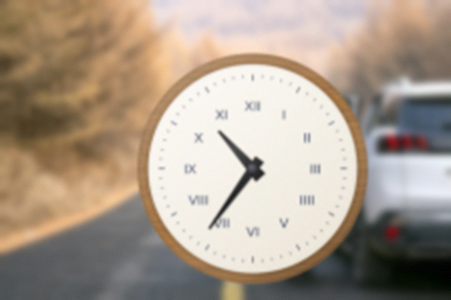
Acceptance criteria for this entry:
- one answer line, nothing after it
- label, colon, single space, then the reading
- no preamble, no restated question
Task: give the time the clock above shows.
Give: 10:36
